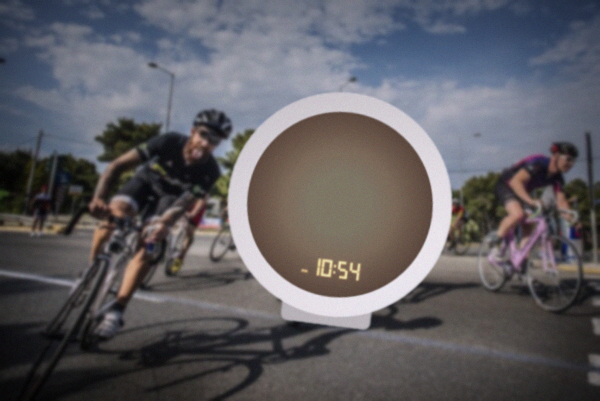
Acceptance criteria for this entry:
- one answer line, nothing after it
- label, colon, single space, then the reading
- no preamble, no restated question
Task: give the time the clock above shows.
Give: 10:54
